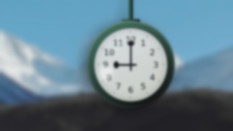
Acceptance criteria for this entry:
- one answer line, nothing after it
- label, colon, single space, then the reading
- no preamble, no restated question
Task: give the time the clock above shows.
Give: 9:00
